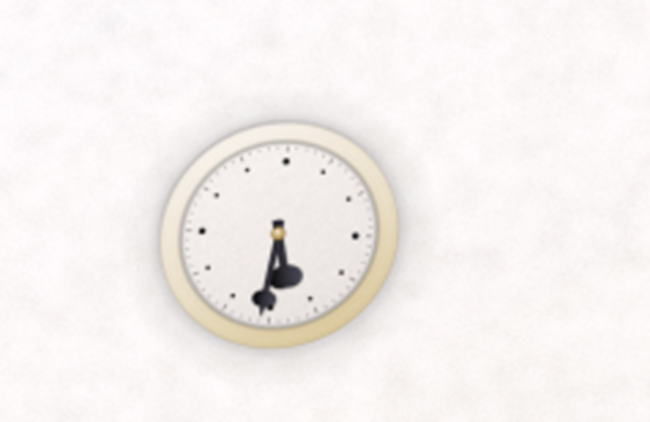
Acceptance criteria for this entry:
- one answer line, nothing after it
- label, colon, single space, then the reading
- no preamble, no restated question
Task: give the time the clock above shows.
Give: 5:31
